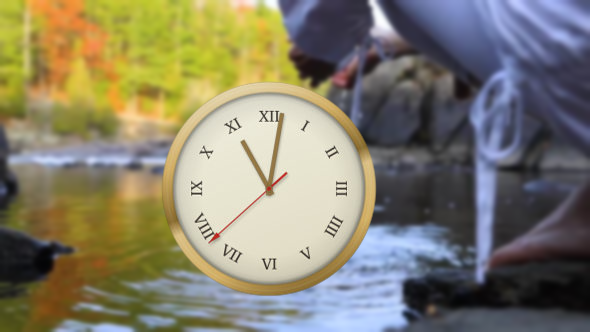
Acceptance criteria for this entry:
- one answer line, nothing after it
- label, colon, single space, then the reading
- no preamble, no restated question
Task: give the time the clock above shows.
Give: 11:01:38
